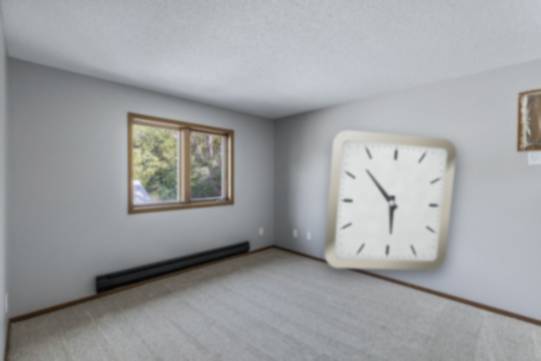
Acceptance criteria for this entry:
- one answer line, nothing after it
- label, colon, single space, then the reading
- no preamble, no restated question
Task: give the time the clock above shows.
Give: 5:53
